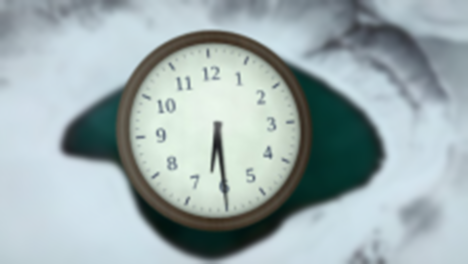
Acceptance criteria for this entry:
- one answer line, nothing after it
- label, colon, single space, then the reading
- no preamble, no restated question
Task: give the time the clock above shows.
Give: 6:30
